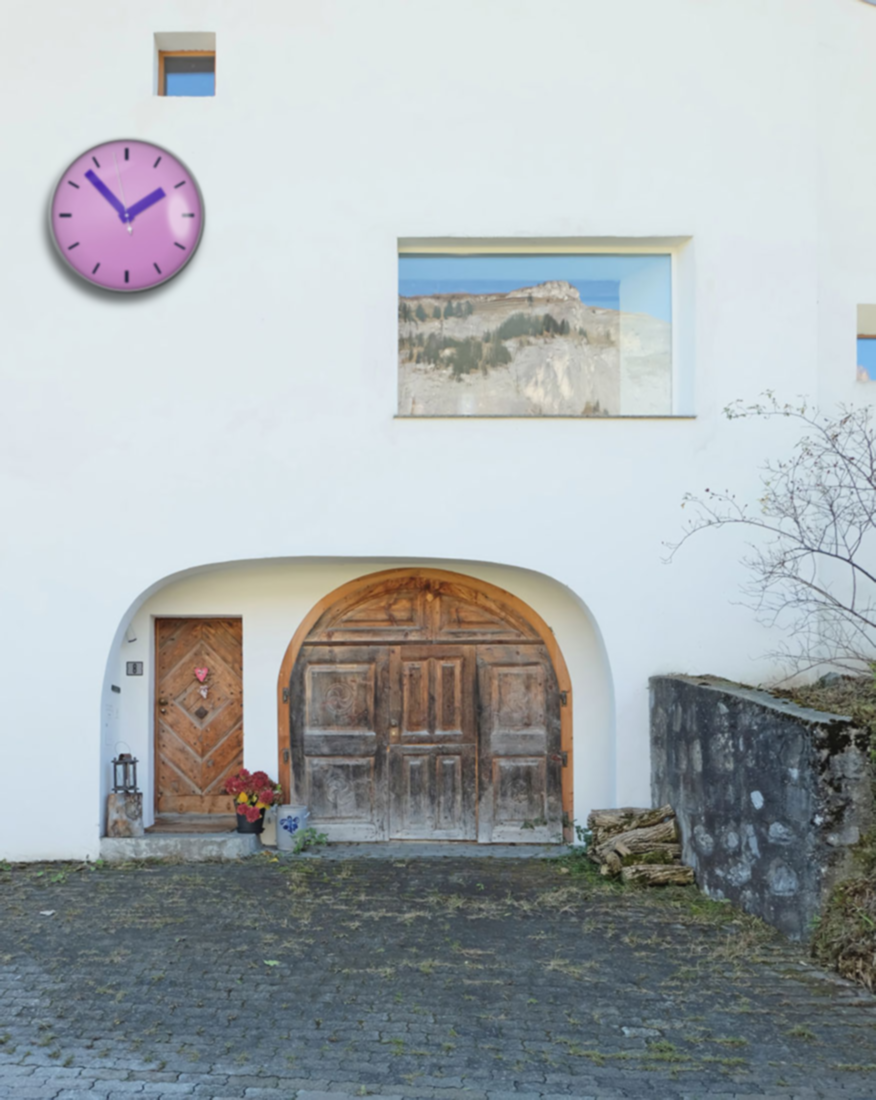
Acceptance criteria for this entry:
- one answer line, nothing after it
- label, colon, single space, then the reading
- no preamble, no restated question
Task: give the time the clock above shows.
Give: 1:52:58
